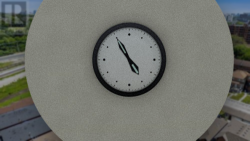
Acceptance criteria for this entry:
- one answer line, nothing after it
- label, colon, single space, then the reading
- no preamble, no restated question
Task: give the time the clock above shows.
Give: 4:55
